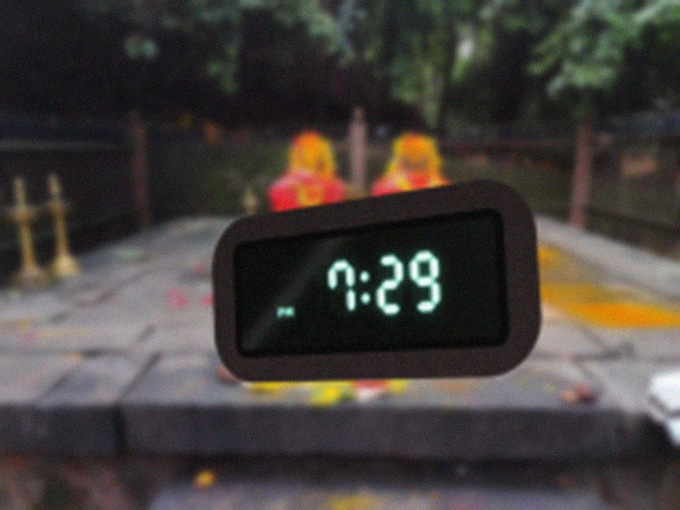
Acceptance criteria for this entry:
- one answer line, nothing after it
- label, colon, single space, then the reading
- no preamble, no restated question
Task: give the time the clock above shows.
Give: 7:29
